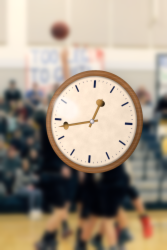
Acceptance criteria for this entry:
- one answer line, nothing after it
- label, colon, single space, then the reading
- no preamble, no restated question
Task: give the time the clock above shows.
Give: 12:43
